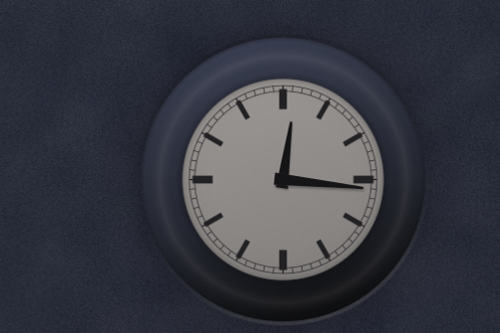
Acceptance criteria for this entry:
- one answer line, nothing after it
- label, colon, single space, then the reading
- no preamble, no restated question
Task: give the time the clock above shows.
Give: 12:16
